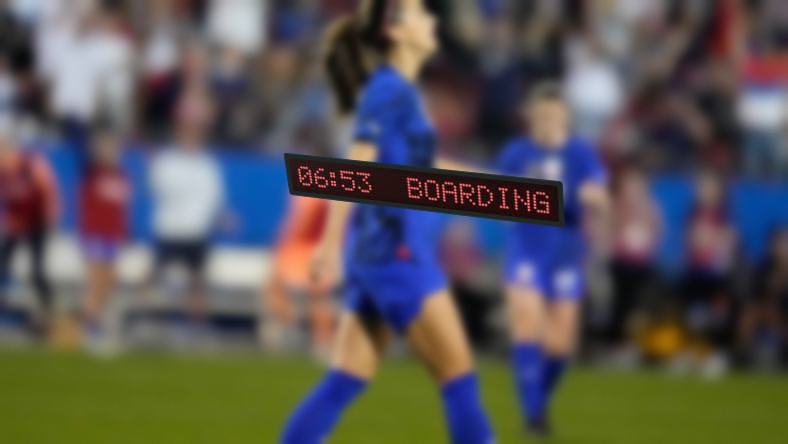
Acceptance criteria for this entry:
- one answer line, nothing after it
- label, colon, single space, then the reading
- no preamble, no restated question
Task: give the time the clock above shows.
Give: 6:53
